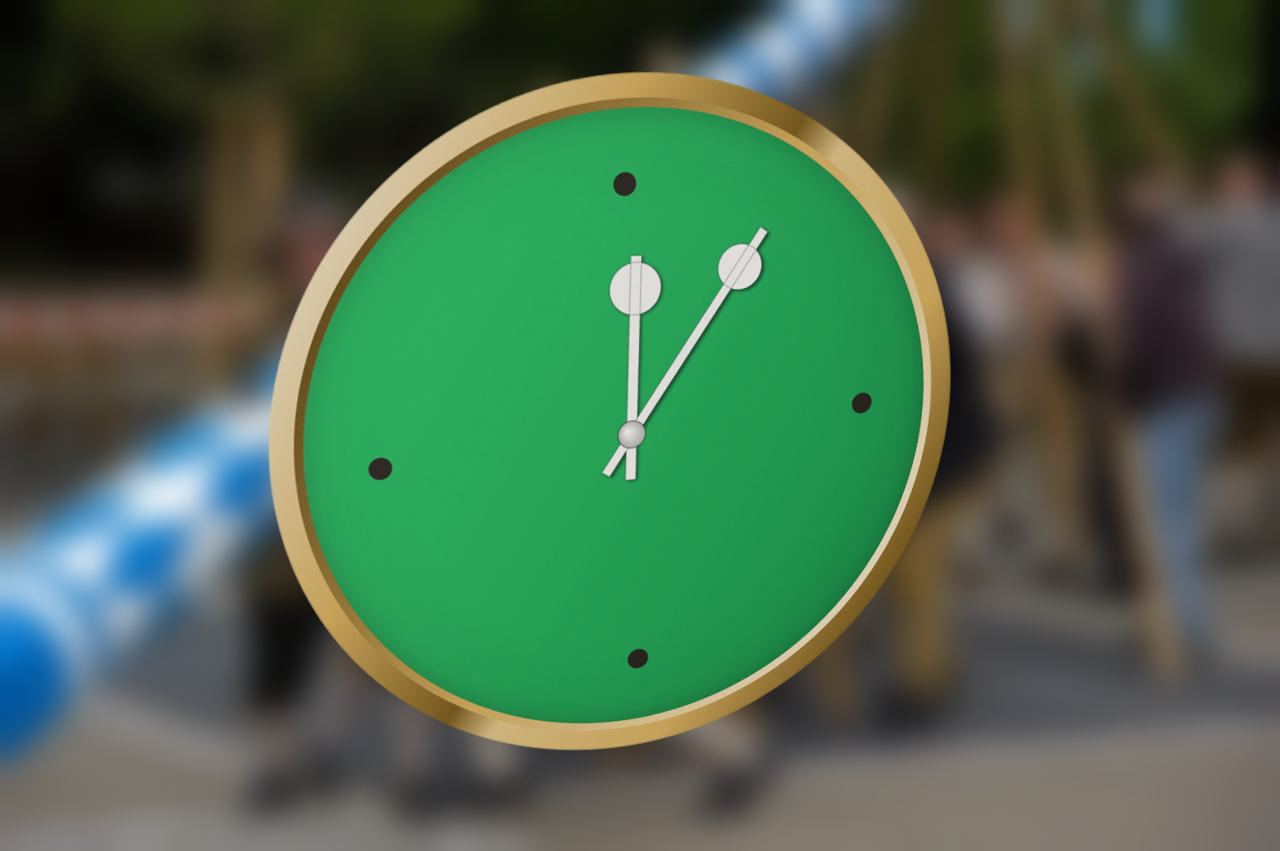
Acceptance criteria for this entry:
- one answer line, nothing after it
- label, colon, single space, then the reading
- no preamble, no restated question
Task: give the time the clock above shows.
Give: 12:06
